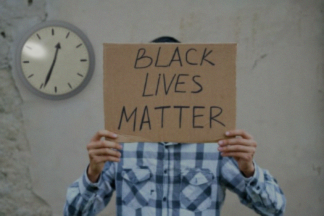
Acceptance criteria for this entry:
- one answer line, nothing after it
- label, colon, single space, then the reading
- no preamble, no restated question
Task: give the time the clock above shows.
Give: 12:34
